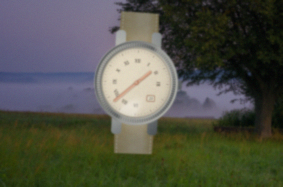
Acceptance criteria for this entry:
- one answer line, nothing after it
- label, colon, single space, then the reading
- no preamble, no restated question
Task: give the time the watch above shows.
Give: 1:38
